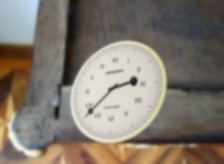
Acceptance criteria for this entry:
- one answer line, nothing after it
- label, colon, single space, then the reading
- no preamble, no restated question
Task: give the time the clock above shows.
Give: 2:38
